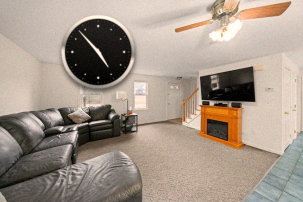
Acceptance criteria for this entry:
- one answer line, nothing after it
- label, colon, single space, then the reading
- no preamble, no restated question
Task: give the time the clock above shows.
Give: 4:53
